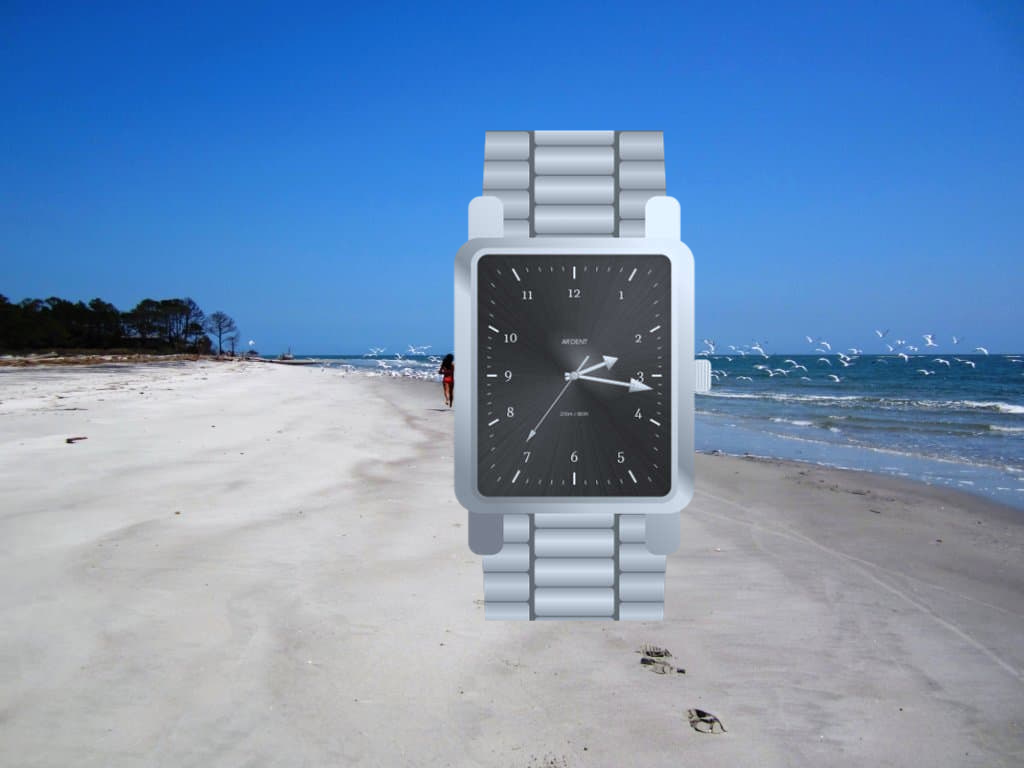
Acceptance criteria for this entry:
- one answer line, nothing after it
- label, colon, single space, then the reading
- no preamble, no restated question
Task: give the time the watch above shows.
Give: 2:16:36
